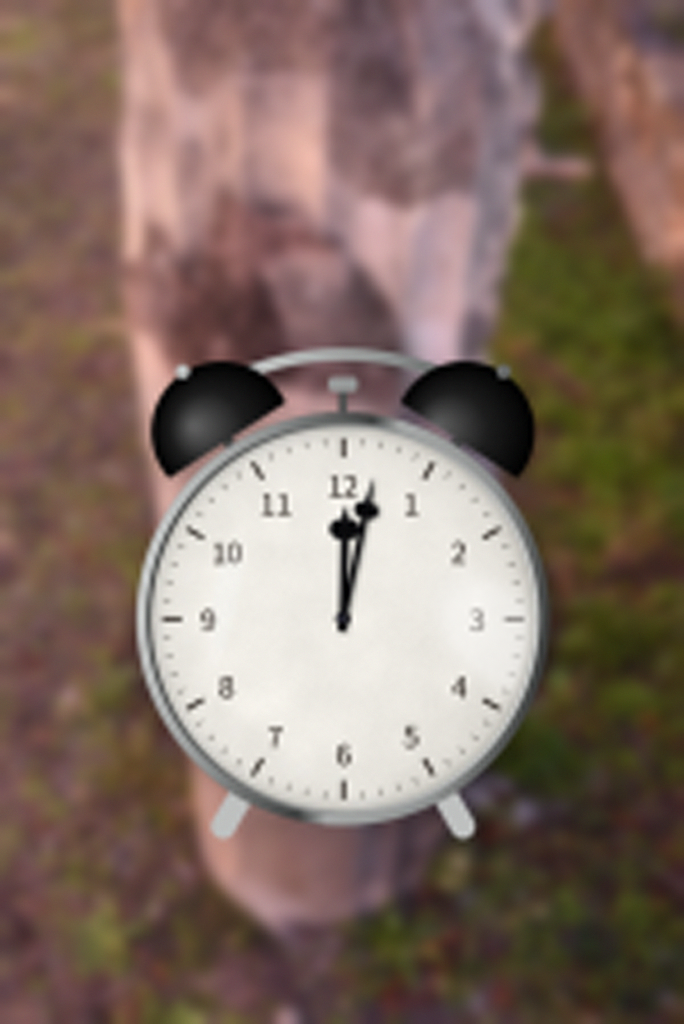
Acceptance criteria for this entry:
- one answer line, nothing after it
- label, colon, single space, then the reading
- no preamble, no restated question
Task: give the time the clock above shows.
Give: 12:02
